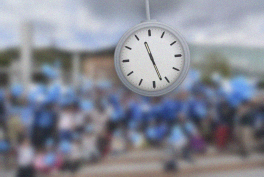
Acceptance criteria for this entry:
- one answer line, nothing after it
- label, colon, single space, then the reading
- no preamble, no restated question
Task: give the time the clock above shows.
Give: 11:27
